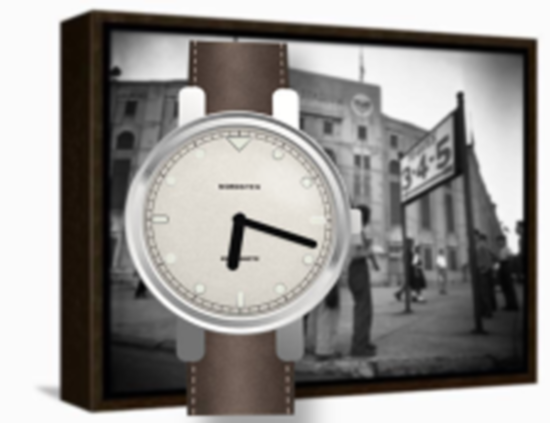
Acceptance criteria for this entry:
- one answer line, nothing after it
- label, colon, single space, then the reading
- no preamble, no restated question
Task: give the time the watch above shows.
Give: 6:18
